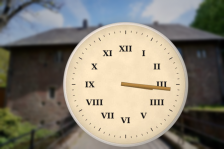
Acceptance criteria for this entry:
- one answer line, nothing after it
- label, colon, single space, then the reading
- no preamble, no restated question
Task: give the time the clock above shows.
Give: 3:16
